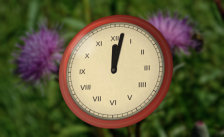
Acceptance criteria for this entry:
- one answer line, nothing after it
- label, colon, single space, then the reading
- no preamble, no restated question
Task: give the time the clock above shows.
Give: 12:02
